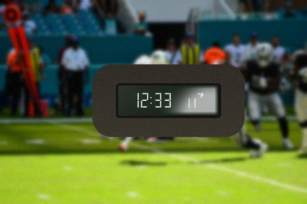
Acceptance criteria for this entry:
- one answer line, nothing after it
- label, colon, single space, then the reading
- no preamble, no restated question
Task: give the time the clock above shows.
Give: 12:33
